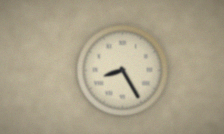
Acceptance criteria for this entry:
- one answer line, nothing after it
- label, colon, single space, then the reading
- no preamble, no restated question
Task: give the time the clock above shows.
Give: 8:25
